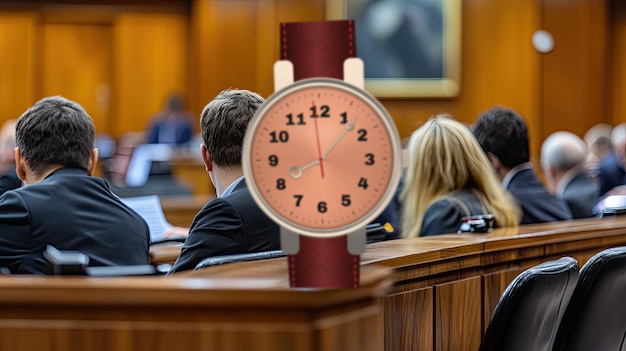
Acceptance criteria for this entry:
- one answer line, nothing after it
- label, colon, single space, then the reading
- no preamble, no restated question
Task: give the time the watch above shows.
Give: 8:06:59
